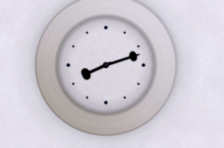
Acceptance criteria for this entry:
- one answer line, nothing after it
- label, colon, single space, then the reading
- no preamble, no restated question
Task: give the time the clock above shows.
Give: 8:12
